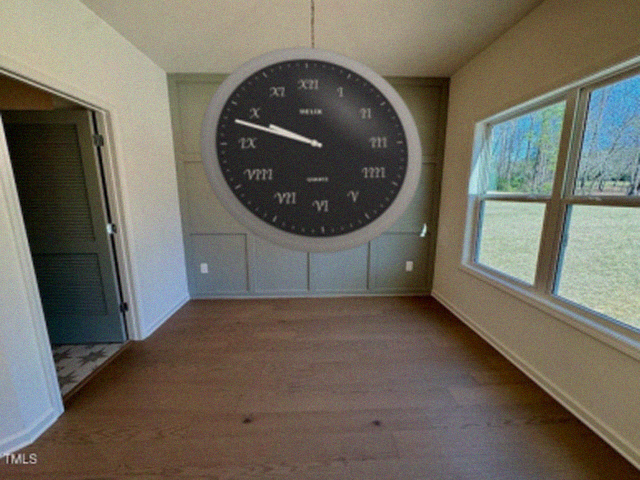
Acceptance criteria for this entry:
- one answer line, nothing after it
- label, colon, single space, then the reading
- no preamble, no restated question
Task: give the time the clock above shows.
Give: 9:48
